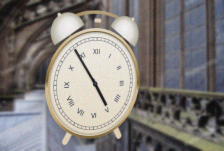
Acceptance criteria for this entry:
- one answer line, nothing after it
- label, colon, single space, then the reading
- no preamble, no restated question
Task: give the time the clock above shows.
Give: 4:54
